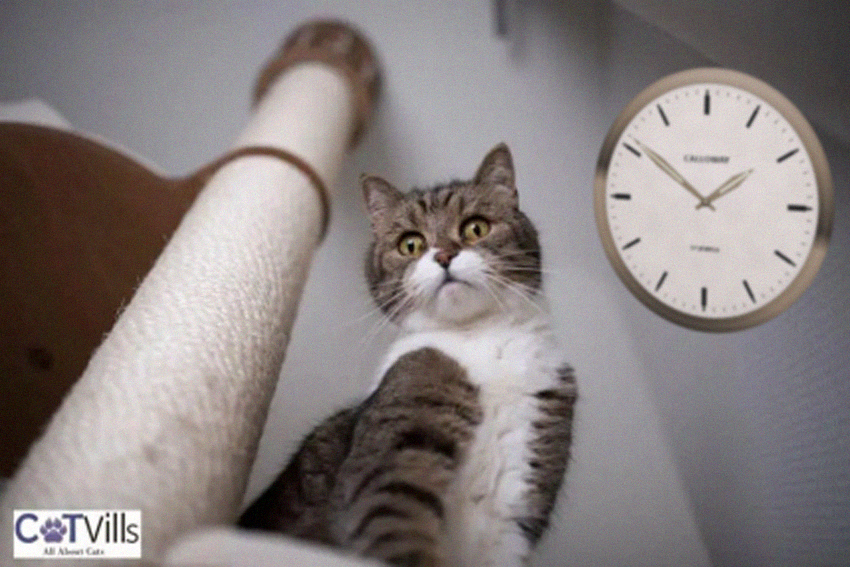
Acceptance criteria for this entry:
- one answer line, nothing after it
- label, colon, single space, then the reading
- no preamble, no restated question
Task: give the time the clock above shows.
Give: 1:51
